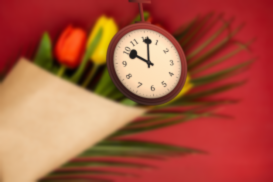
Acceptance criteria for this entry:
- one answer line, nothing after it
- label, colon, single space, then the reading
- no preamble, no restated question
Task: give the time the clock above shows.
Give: 10:01
